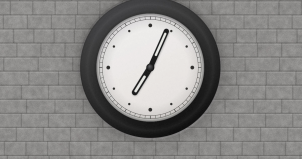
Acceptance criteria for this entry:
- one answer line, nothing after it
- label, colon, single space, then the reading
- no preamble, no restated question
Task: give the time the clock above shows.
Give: 7:04
